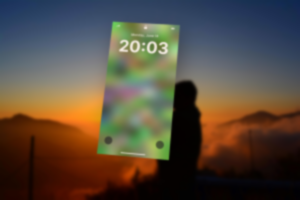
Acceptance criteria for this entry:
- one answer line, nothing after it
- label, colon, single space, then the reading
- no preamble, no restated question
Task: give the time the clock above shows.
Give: 20:03
